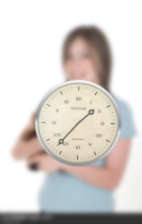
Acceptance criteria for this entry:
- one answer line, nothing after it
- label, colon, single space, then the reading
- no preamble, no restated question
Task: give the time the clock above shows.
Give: 1:37
